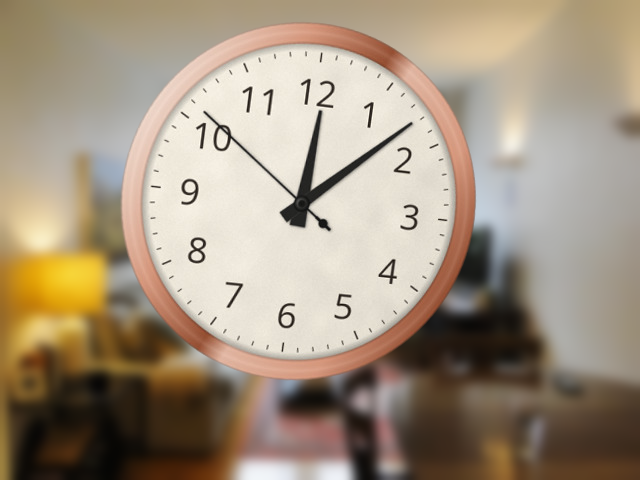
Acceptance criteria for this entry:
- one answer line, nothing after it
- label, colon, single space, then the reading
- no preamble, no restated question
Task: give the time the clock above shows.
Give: 12:07:51
